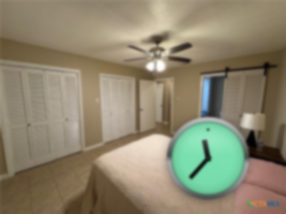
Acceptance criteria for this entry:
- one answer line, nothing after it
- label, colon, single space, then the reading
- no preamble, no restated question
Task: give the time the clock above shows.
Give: 11:37
